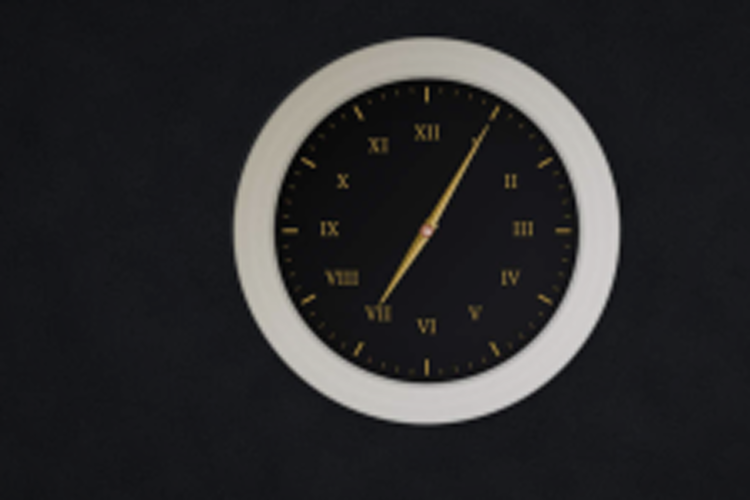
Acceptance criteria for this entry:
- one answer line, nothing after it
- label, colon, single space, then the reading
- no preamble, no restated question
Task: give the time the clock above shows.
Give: 7:05
